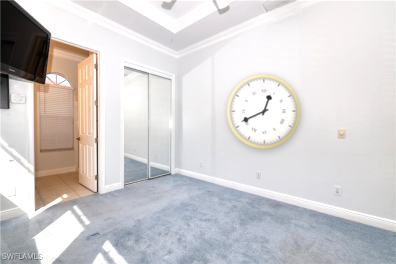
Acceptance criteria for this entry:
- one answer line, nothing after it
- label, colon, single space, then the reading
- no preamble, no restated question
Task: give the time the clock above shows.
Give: 12:41
